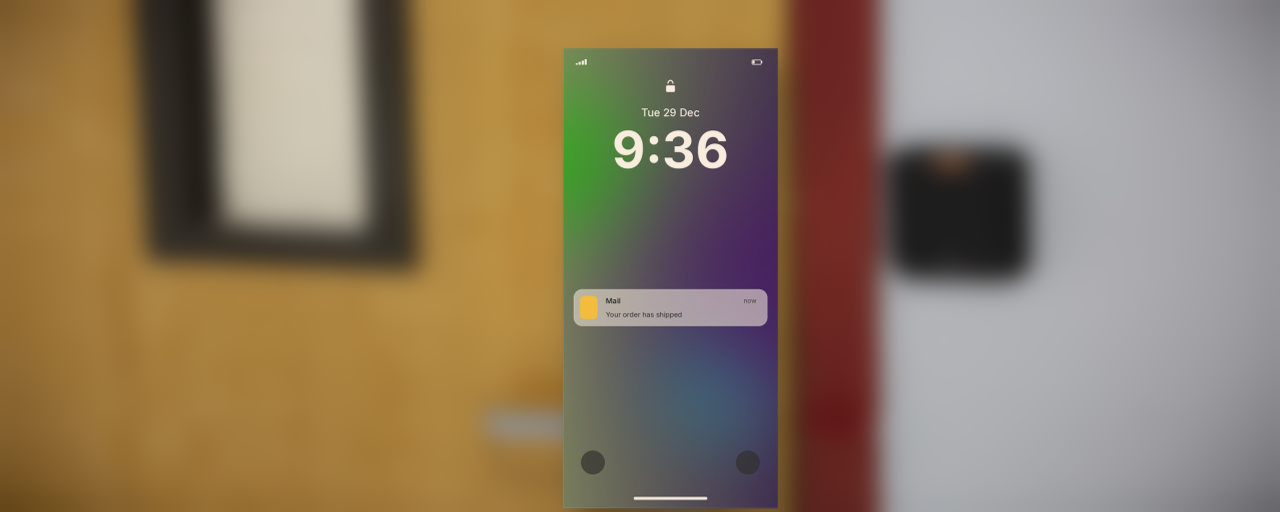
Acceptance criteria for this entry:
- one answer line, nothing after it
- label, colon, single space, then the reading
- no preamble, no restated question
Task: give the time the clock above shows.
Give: 9:36
